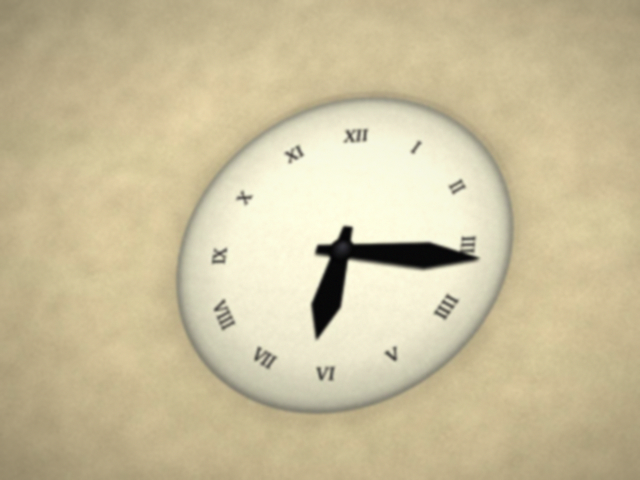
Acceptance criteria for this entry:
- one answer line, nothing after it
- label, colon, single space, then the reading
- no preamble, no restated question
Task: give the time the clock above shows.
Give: 6:16
